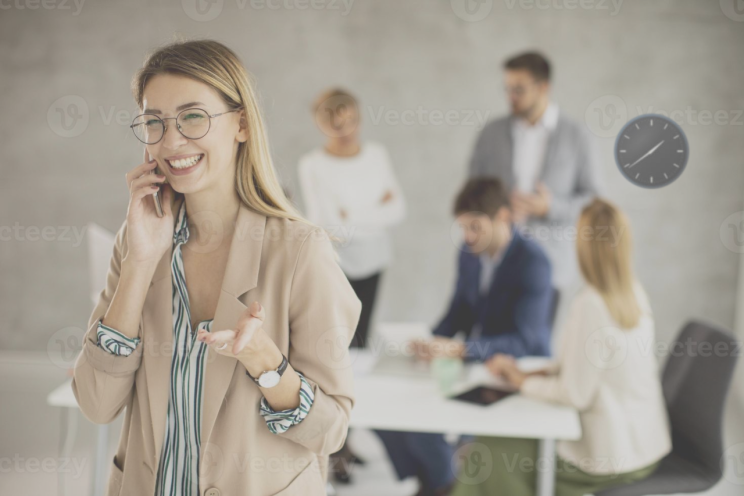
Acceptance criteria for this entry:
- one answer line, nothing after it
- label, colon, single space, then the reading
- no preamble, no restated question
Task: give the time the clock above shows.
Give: 1:39
